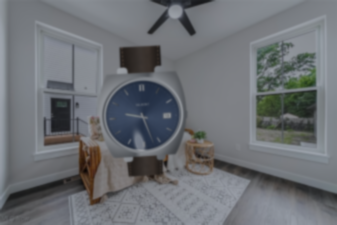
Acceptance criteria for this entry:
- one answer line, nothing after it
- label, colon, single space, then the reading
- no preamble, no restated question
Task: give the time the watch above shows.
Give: 9:27
